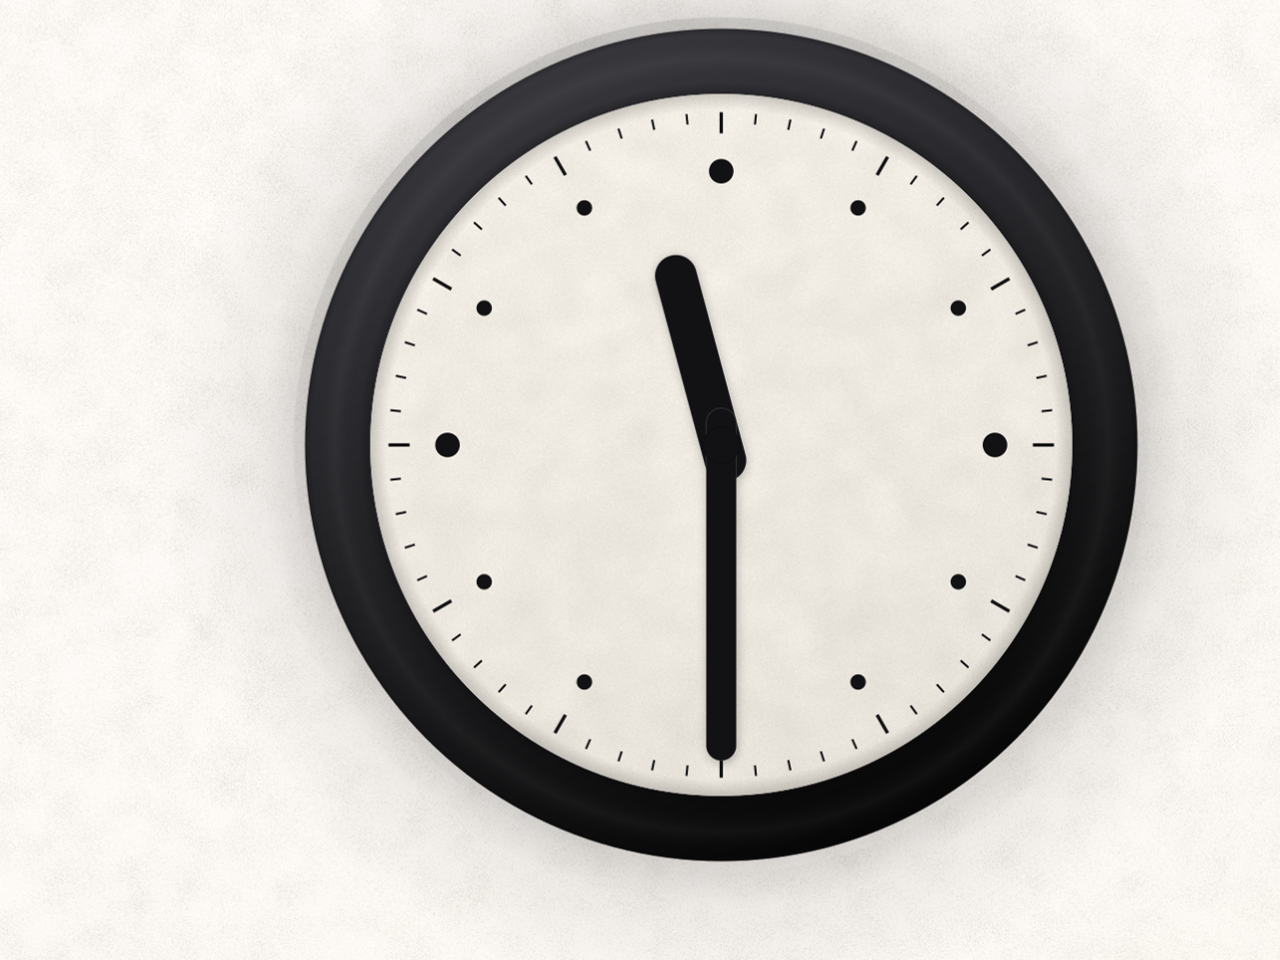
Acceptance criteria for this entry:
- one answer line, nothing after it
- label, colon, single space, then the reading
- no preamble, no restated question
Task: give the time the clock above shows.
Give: 11:30
